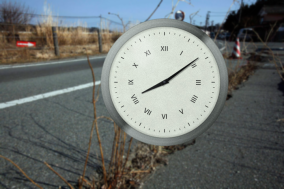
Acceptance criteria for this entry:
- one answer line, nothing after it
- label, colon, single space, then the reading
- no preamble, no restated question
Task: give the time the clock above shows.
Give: 8:09
